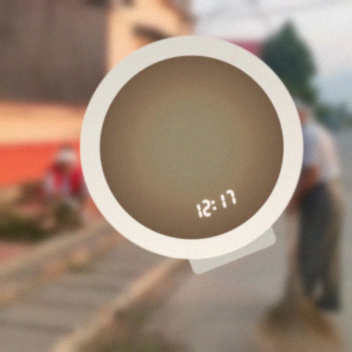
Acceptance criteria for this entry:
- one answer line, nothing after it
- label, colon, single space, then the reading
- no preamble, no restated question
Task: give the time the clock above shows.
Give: 12:17
